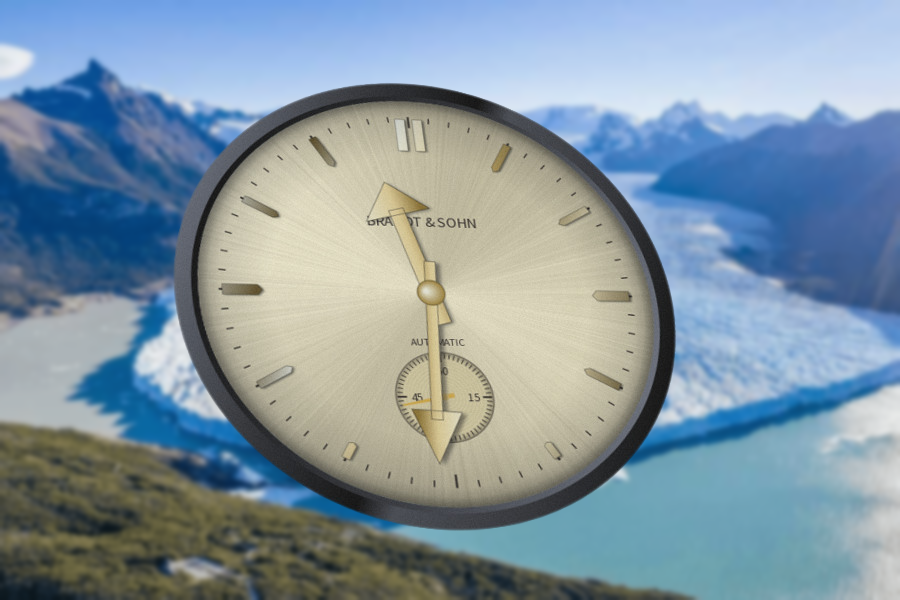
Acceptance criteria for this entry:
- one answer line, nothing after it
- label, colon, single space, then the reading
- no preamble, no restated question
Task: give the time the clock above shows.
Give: 11:30:43
